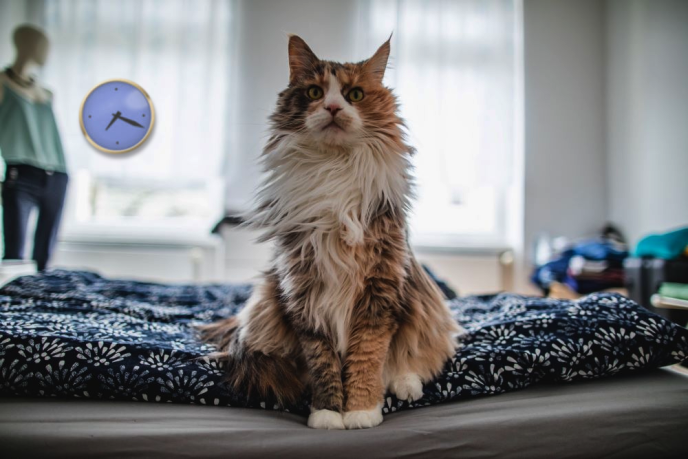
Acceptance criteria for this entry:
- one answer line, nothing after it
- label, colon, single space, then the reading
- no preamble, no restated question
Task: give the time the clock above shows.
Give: 7:19
